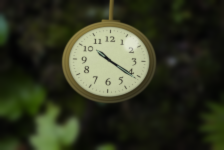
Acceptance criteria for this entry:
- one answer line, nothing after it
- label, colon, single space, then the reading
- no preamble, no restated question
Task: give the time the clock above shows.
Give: 10:21
